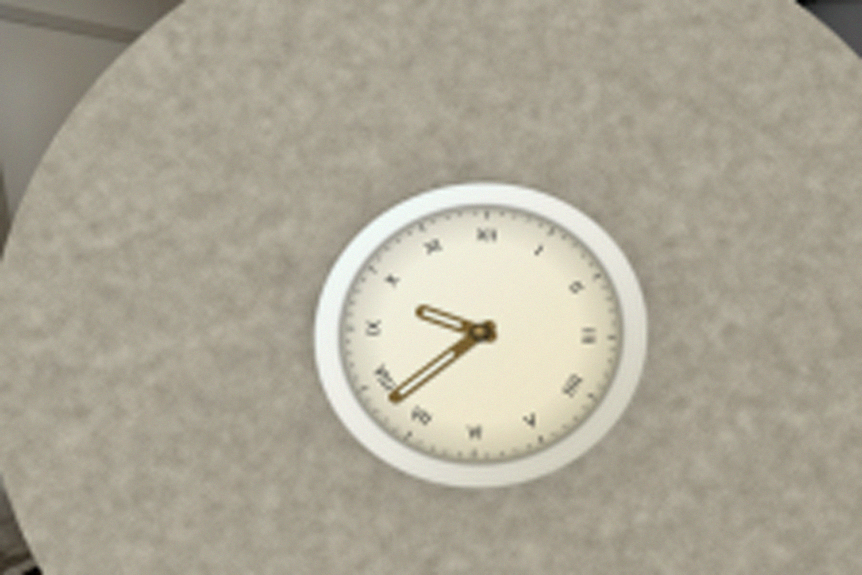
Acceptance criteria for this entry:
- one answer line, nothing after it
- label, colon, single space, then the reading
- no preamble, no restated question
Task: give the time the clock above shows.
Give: 9:38
